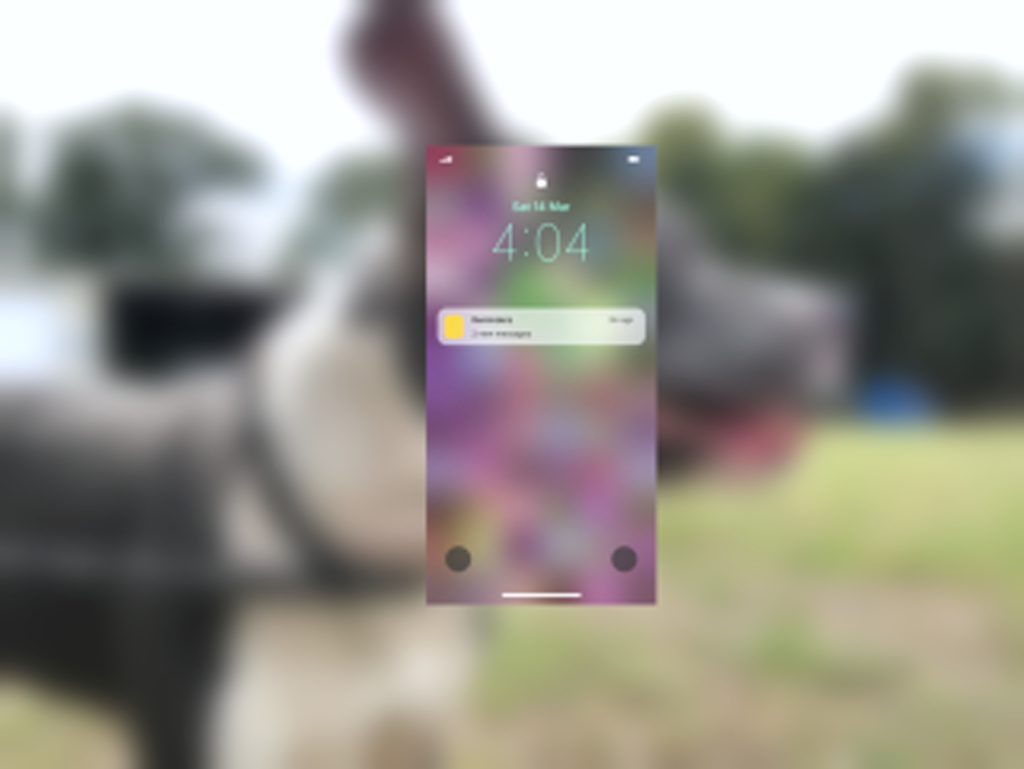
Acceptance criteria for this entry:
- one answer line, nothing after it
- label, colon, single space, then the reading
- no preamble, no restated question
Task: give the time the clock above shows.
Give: 4:04
